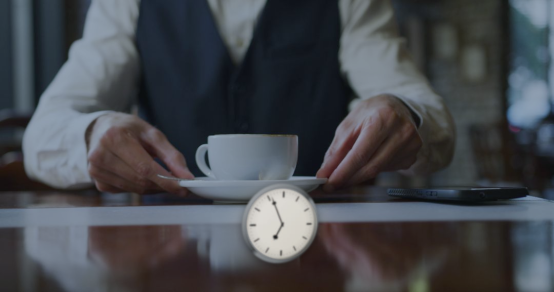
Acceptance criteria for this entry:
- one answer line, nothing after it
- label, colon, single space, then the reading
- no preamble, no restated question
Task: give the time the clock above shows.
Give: 6:56
